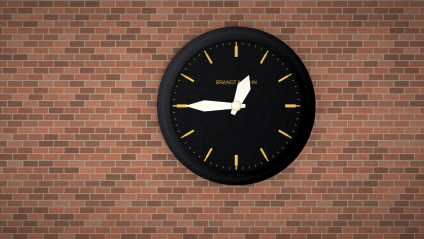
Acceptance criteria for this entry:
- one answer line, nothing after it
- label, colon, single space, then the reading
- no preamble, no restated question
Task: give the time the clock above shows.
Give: 12:45
